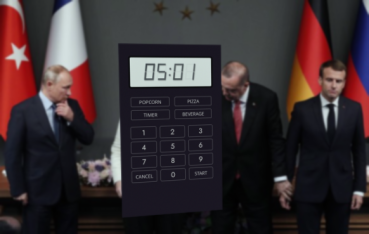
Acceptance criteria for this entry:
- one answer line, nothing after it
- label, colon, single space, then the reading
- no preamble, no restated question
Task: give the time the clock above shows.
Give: 5:01
